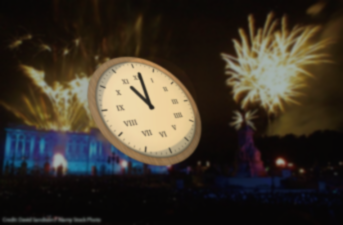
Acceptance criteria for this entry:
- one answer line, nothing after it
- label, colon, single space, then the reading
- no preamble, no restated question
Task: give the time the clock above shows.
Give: 11:01
